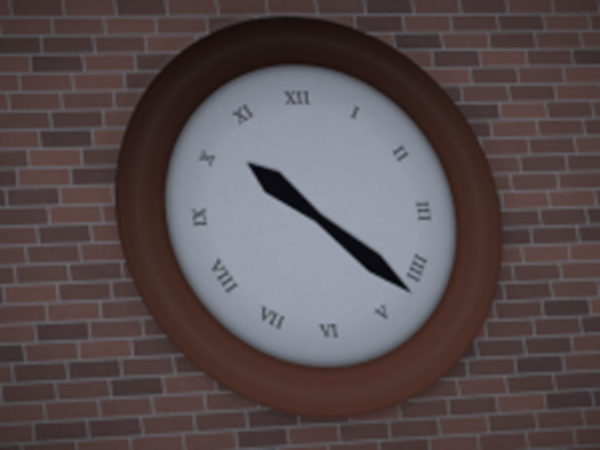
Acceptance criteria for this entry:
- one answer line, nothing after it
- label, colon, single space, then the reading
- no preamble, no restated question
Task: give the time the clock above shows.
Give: 10:22
